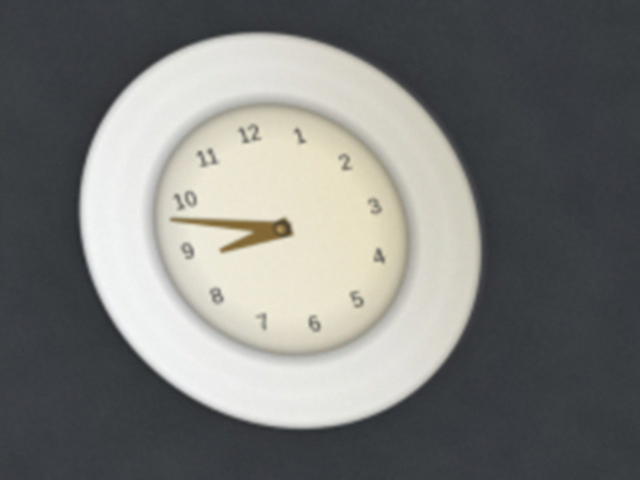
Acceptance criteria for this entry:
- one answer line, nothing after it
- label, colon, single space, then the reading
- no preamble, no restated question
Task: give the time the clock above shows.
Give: 8:48
